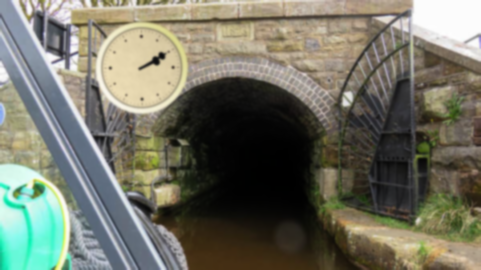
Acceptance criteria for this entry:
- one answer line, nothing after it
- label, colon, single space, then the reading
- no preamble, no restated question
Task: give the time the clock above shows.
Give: 2:10
